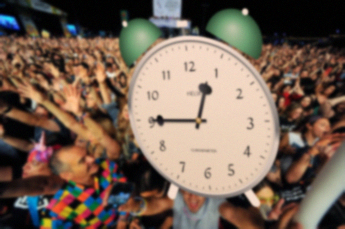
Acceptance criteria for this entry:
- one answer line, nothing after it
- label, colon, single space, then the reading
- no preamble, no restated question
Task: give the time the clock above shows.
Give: 12:45
